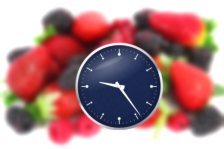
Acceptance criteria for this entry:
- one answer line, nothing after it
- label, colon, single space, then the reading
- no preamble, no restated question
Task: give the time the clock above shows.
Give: 9:24
